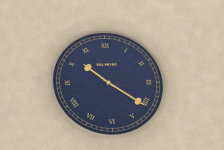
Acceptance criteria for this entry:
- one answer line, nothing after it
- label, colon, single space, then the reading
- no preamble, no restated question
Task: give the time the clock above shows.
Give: 10:21
